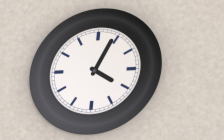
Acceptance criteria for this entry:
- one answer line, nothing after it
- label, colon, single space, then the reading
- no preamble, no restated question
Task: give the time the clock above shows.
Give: 4:04
